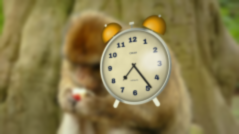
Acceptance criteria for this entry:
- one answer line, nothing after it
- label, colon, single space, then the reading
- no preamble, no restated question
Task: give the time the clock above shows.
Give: 7:24
